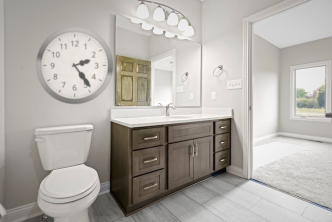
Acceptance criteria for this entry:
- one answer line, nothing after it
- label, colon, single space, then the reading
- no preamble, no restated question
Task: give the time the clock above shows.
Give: 2:24
